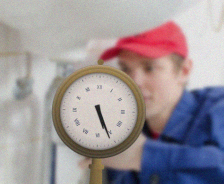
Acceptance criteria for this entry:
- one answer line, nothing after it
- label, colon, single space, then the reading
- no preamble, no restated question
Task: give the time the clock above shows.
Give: 5:26
